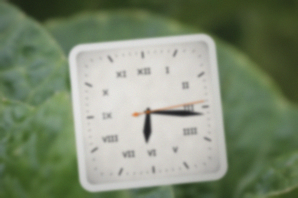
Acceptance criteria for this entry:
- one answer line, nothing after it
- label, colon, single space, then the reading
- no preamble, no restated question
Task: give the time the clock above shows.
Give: 6:16:14
